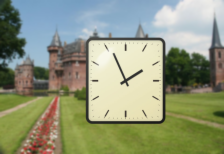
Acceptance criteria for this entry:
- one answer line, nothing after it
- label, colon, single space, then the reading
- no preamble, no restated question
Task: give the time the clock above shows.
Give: 1:56
